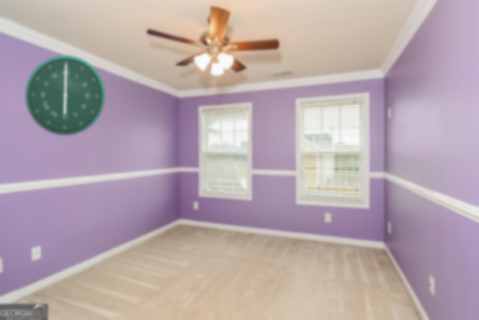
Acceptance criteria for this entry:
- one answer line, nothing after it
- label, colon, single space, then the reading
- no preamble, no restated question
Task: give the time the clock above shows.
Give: 6:00
